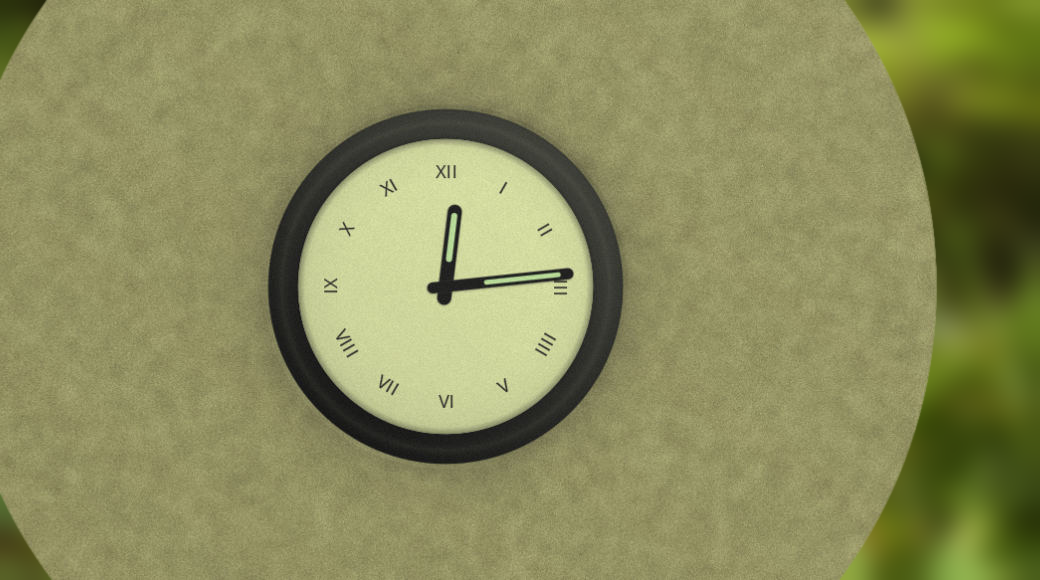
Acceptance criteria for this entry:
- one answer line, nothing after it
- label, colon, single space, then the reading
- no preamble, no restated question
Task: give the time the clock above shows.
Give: 12:14
